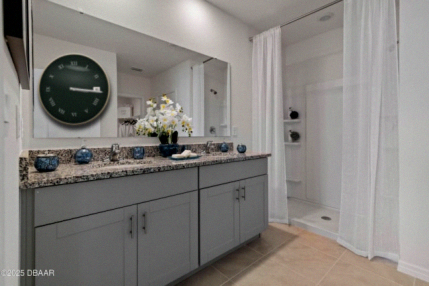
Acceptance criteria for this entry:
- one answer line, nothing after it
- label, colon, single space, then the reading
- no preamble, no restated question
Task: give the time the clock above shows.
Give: 3:16
